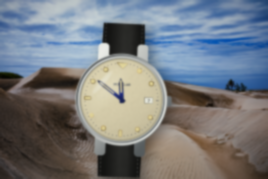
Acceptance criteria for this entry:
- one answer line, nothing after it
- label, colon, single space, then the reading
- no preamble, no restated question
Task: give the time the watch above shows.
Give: 11:51
